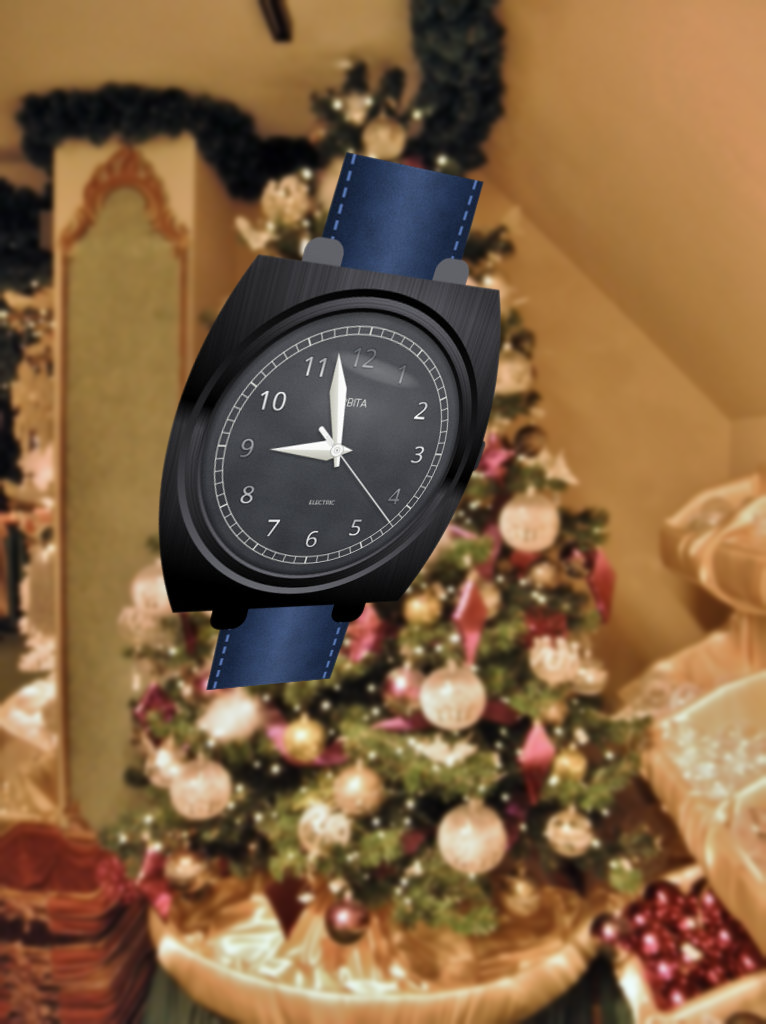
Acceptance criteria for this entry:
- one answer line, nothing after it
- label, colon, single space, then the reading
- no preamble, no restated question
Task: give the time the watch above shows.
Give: 8:57:22
